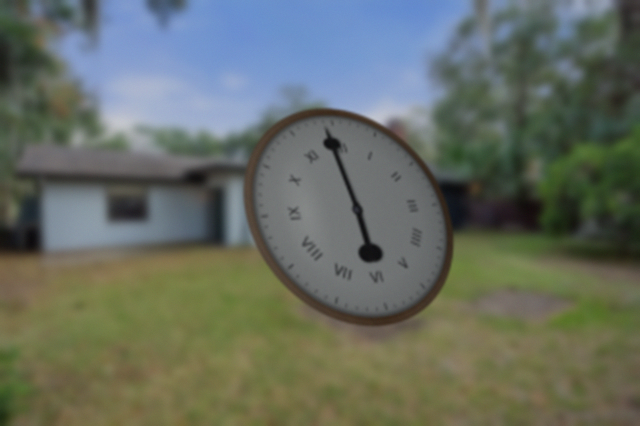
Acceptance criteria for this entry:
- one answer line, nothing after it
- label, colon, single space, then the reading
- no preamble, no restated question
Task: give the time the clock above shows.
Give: 5:59
